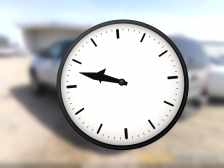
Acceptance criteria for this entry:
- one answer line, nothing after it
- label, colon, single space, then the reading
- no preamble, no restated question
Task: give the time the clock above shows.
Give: 9:48
